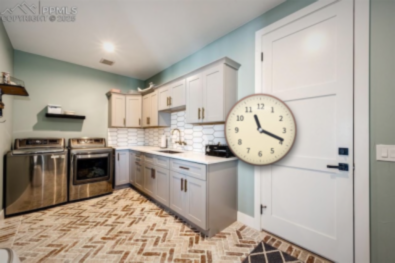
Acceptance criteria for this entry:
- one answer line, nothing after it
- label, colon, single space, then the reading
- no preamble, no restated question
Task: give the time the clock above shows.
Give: 11:19
